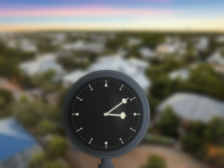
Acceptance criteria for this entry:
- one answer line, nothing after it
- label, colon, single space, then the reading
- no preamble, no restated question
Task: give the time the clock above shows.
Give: 3:09
